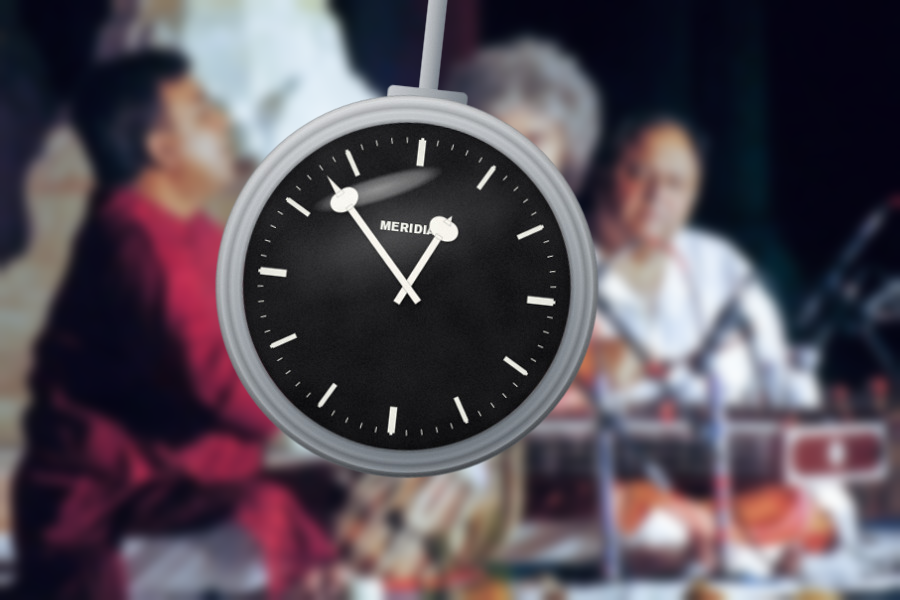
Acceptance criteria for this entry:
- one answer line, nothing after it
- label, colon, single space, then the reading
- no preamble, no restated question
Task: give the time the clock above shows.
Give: 12:53
